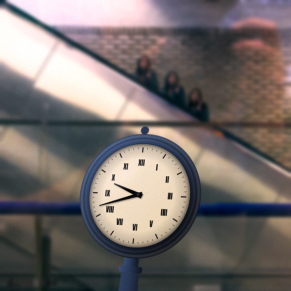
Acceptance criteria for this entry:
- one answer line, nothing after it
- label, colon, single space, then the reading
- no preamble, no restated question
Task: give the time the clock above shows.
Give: 9:42
